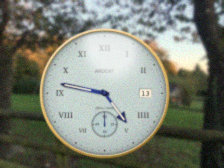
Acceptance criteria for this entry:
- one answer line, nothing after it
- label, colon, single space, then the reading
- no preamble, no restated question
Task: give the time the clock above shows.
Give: 4:47
